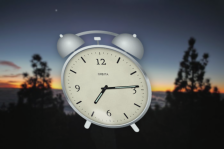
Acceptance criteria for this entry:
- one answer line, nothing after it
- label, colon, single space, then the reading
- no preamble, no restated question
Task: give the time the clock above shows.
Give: 7:14
